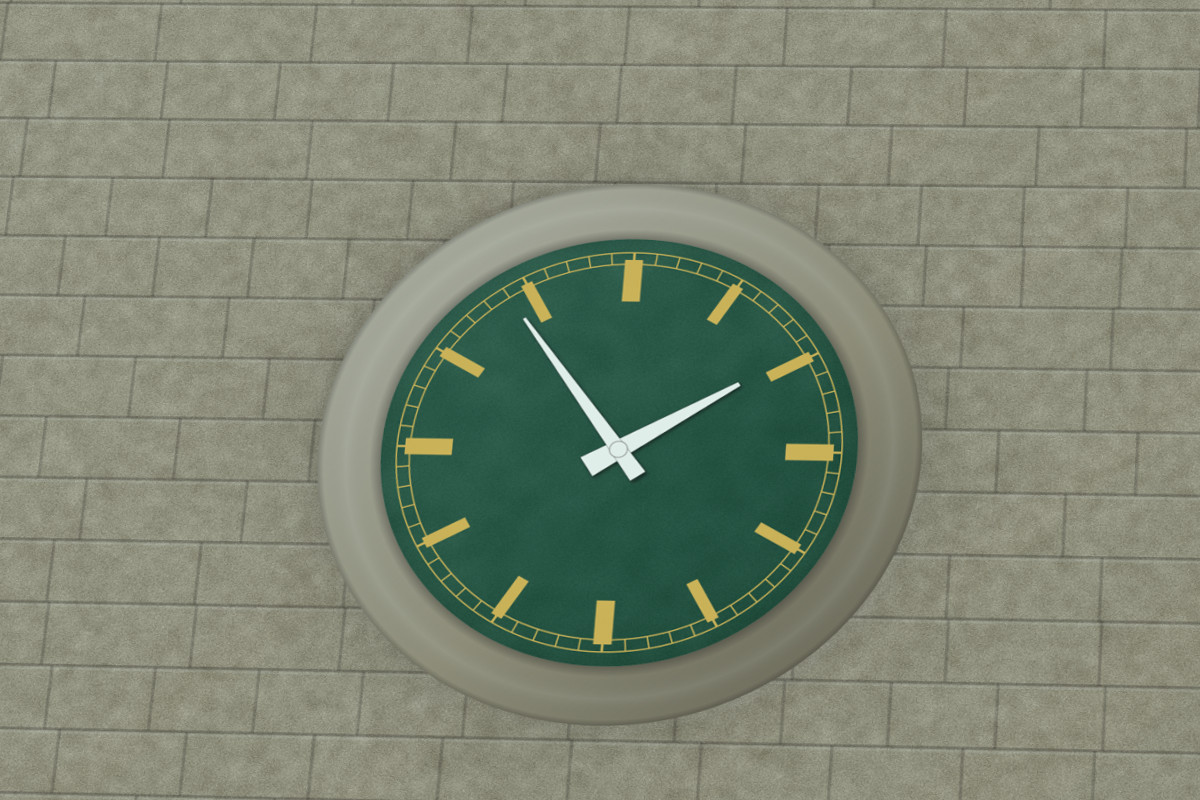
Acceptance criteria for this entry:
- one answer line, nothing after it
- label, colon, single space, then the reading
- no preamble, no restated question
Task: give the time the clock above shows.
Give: 1:54
